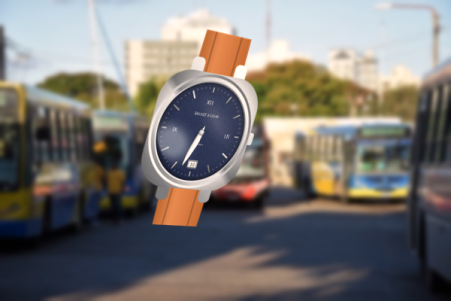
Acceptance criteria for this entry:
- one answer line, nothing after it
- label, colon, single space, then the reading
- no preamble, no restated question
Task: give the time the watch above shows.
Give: 6:33
